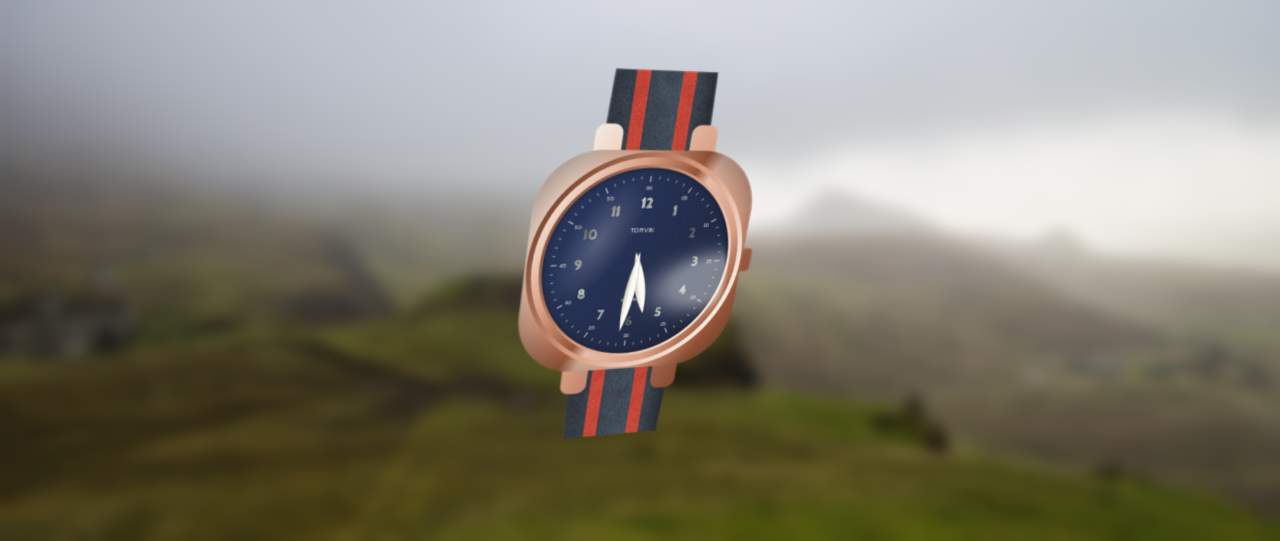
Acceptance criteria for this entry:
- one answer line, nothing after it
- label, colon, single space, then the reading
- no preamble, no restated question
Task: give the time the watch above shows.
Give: 5:31
